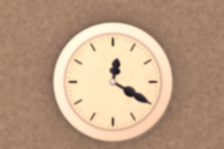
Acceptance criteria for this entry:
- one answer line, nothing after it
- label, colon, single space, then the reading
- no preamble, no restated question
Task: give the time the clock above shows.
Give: 12:20
